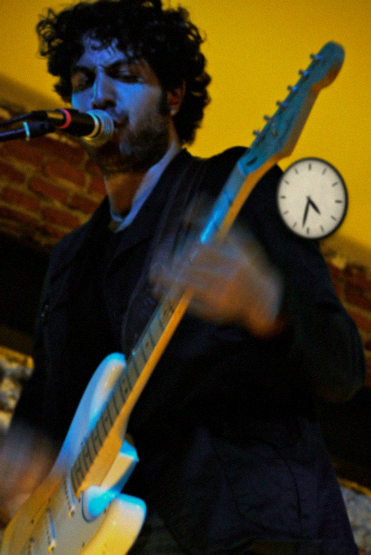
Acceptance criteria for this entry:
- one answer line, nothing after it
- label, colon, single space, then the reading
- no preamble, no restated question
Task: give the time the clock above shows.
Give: 4:32
